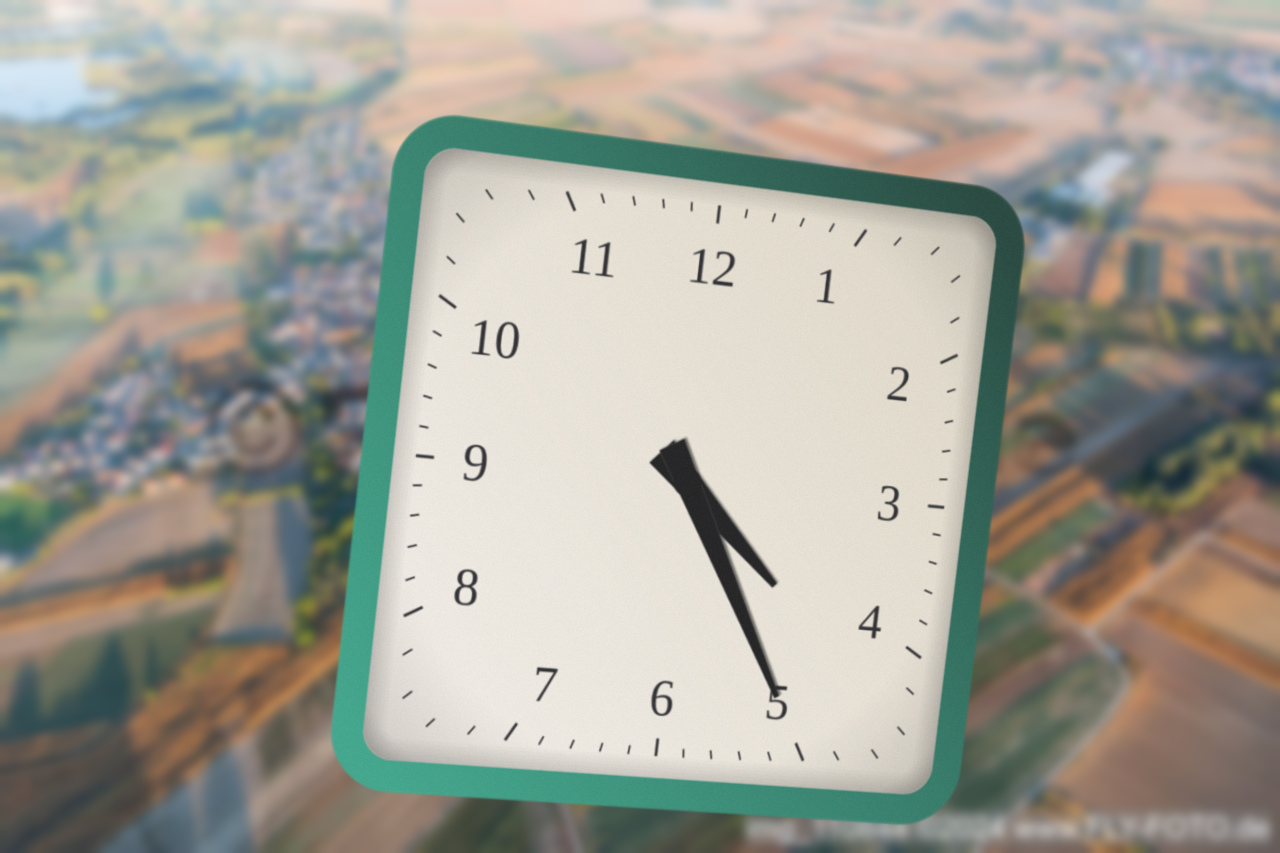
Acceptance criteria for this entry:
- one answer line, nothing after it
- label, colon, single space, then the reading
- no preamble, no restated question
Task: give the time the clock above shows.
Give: 4:25
